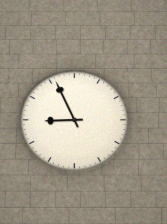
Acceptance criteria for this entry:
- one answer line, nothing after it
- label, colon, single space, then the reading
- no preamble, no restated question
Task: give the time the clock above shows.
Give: 8:56
